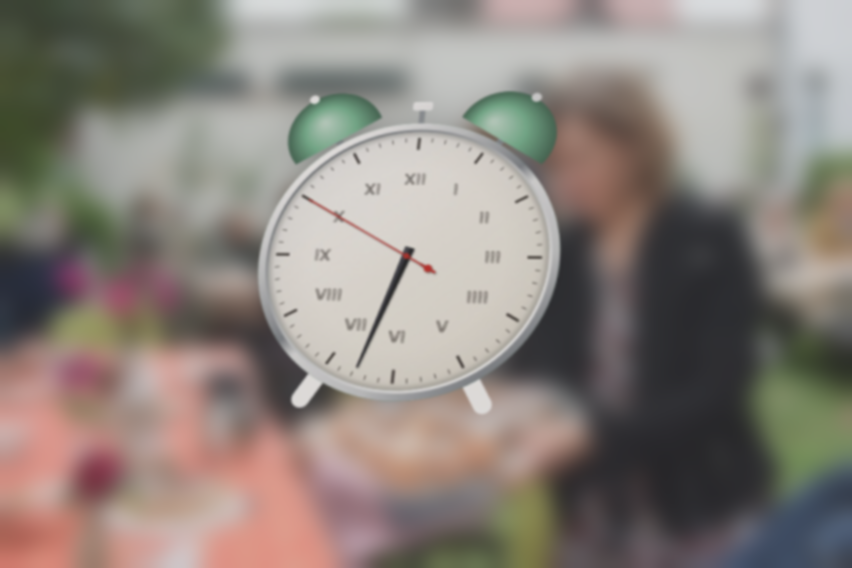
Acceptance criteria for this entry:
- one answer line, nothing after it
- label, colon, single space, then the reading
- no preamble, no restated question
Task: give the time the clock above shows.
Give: 6:32:50
